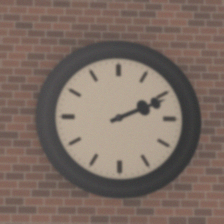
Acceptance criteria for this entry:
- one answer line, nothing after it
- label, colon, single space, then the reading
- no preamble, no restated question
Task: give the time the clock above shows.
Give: 2:11
